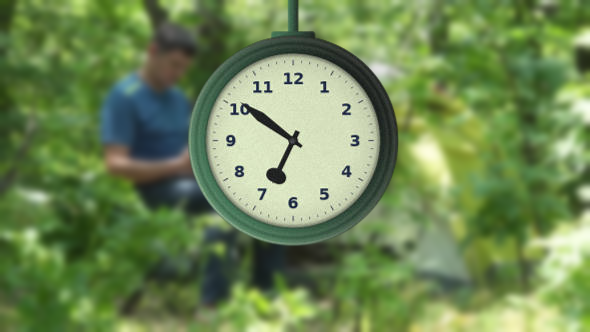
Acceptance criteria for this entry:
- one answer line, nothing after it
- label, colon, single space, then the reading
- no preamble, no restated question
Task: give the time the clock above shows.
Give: 6:51
